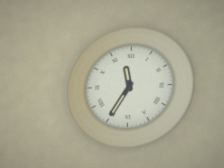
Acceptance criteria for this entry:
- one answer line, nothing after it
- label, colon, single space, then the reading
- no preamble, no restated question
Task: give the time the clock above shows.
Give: 11:35
